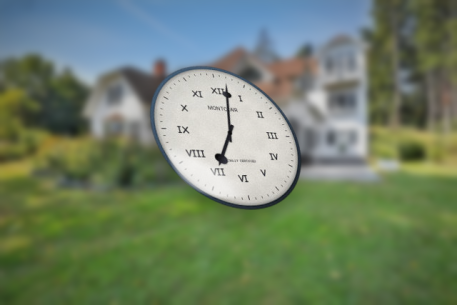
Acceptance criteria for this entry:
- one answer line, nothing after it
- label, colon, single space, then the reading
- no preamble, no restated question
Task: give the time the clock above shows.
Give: 7:02
